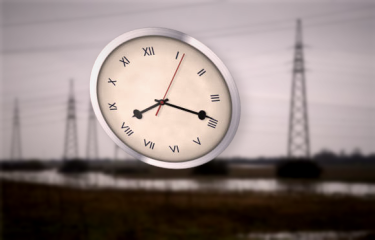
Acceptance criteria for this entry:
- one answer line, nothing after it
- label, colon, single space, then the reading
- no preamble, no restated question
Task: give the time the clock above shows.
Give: 8:19:06
